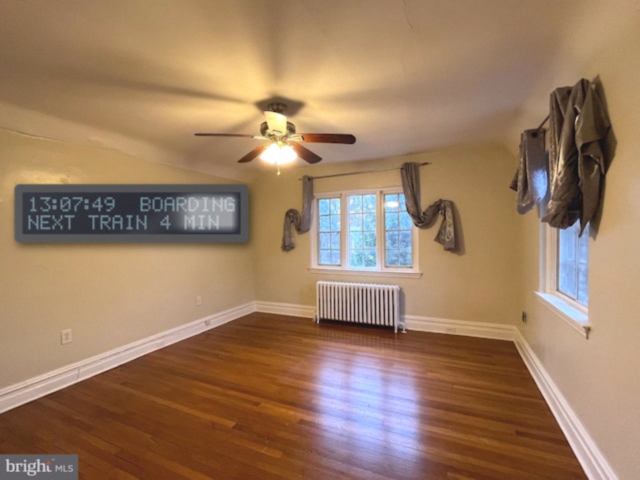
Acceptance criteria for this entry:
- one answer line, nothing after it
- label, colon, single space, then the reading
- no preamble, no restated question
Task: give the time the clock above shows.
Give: 13:07:49
